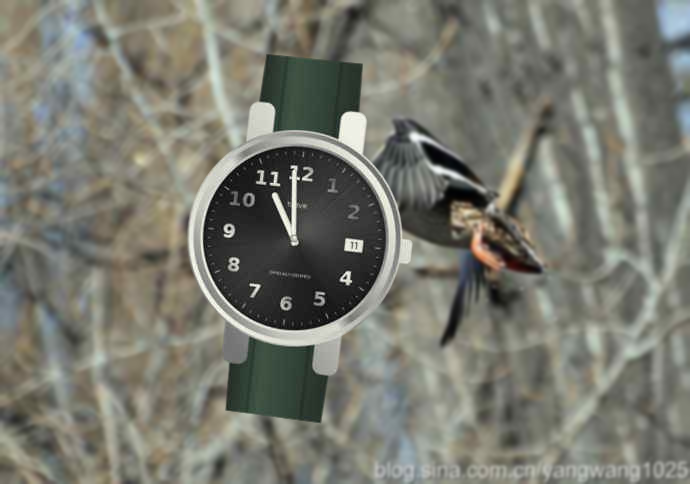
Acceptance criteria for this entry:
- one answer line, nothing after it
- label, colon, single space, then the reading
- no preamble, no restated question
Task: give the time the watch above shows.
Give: 10:59
